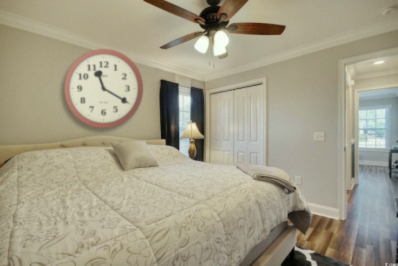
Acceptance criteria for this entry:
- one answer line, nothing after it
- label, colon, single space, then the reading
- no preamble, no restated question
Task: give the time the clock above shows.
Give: 11:20
